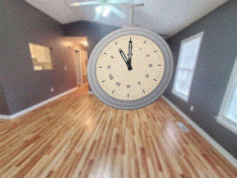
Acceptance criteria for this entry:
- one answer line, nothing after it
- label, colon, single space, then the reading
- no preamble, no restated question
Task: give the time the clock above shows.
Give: 11:00
